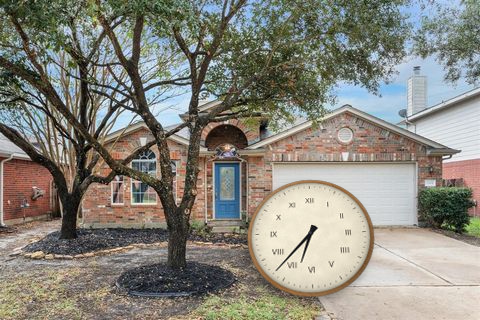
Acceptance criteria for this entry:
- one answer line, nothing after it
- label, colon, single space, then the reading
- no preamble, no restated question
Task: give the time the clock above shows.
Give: 6:37
